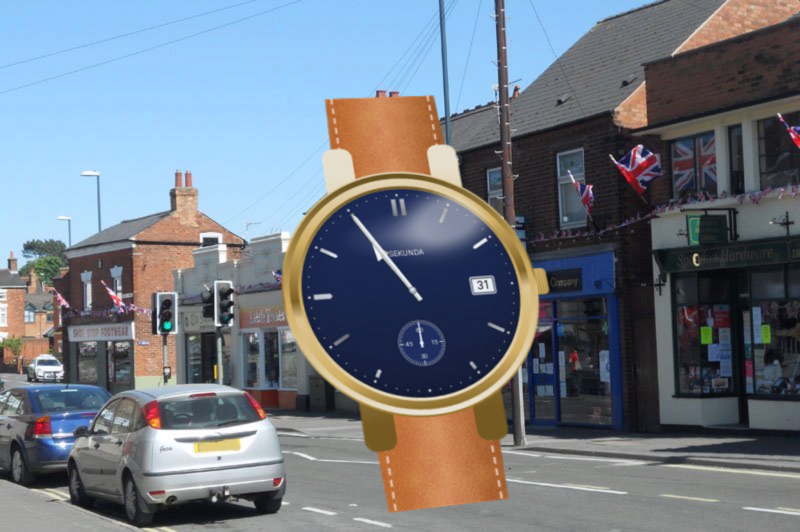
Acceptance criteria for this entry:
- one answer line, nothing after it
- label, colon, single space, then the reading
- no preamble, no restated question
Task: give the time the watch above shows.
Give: 10:55
